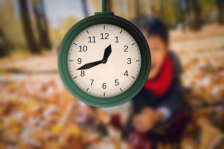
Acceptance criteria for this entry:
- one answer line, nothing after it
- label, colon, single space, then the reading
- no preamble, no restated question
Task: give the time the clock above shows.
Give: 12:42
